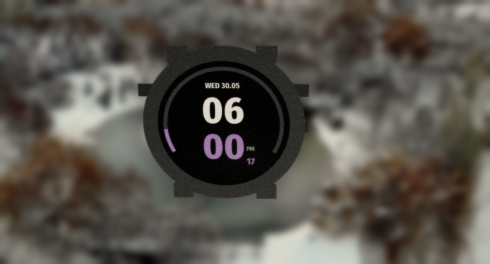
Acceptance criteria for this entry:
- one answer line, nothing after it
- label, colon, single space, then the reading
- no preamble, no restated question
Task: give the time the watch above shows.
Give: 6:00:17
